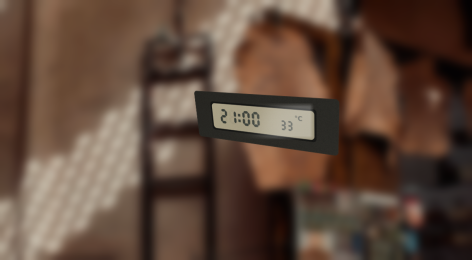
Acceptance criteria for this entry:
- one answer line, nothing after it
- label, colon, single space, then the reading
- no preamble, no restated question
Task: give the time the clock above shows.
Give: 21:00
